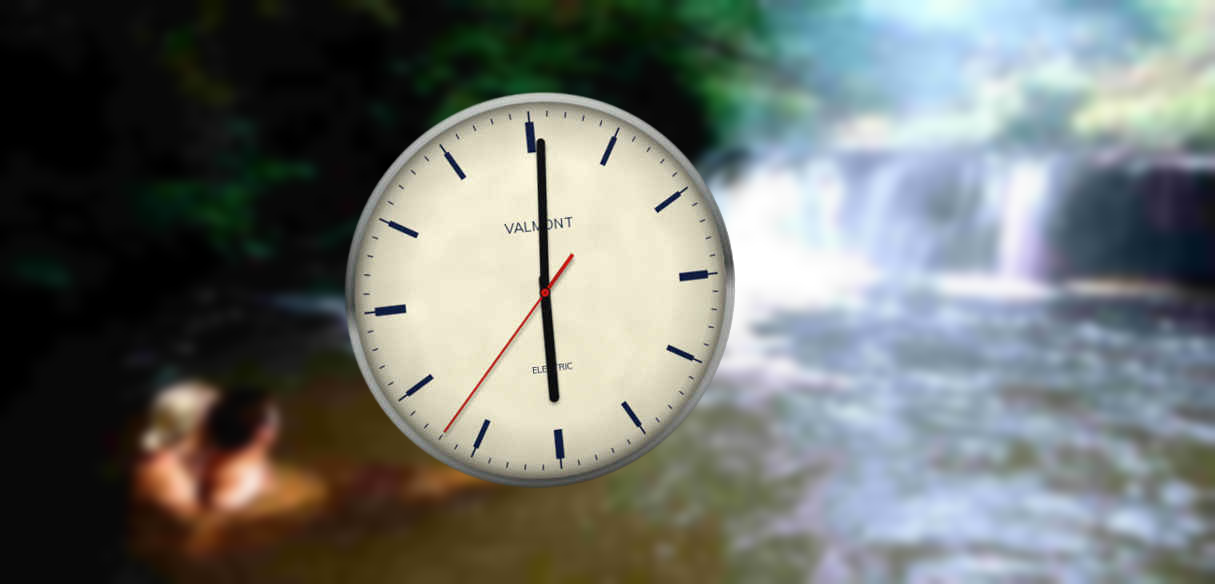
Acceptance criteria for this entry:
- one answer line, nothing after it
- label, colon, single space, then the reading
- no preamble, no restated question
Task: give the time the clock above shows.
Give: 6:00:37
